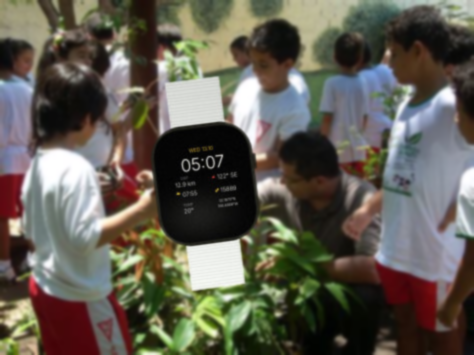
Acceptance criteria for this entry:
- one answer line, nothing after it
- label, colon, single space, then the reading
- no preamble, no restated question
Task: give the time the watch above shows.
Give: 5:07
